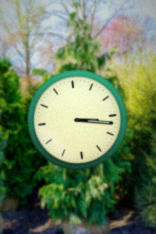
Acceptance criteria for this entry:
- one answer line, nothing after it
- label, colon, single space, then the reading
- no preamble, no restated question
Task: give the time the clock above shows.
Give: 3:17
